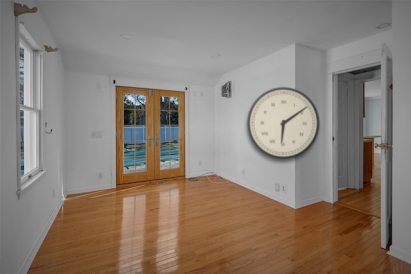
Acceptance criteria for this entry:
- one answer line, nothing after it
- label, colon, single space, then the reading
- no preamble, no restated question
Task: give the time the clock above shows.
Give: 6:09
